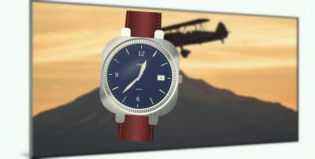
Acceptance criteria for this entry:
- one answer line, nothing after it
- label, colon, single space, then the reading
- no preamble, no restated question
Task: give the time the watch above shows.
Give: 12:37
